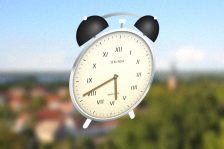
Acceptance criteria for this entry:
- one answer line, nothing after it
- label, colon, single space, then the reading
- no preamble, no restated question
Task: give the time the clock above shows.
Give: 5:41
